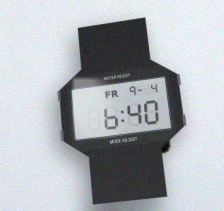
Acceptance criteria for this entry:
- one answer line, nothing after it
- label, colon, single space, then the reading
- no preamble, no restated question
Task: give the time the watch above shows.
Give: 6:40
